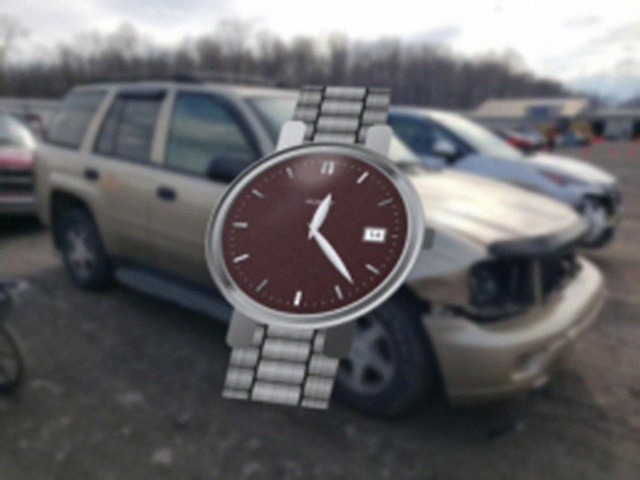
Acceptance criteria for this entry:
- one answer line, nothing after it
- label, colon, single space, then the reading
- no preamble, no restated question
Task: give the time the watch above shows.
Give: 12:23
